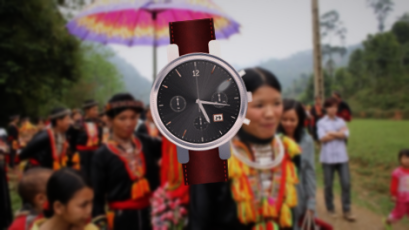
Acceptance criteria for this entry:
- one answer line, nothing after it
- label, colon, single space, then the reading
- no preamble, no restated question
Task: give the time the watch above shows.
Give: 5:17
